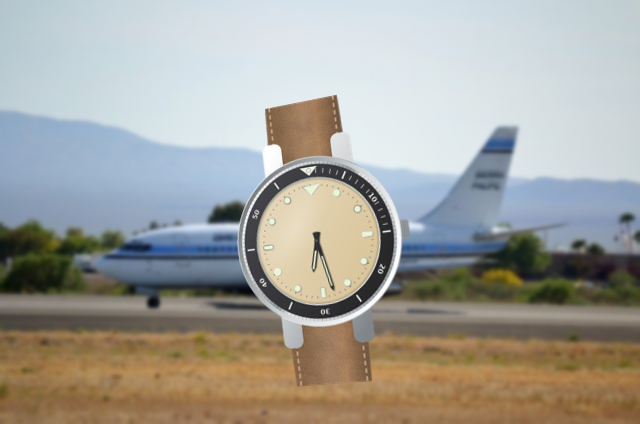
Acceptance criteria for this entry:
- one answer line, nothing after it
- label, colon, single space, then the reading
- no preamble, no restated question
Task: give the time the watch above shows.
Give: 6:28
